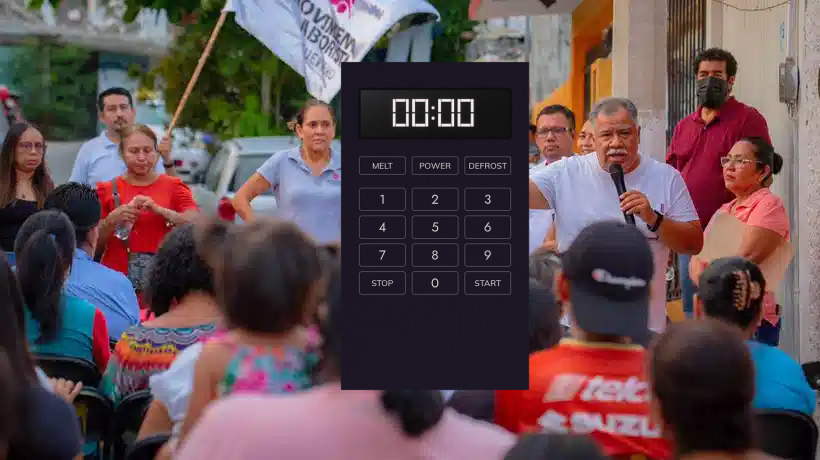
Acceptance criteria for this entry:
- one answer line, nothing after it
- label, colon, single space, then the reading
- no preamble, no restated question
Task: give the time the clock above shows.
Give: 0:00
